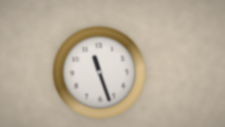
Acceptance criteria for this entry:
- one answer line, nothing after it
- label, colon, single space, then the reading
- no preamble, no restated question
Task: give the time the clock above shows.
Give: 11:27
